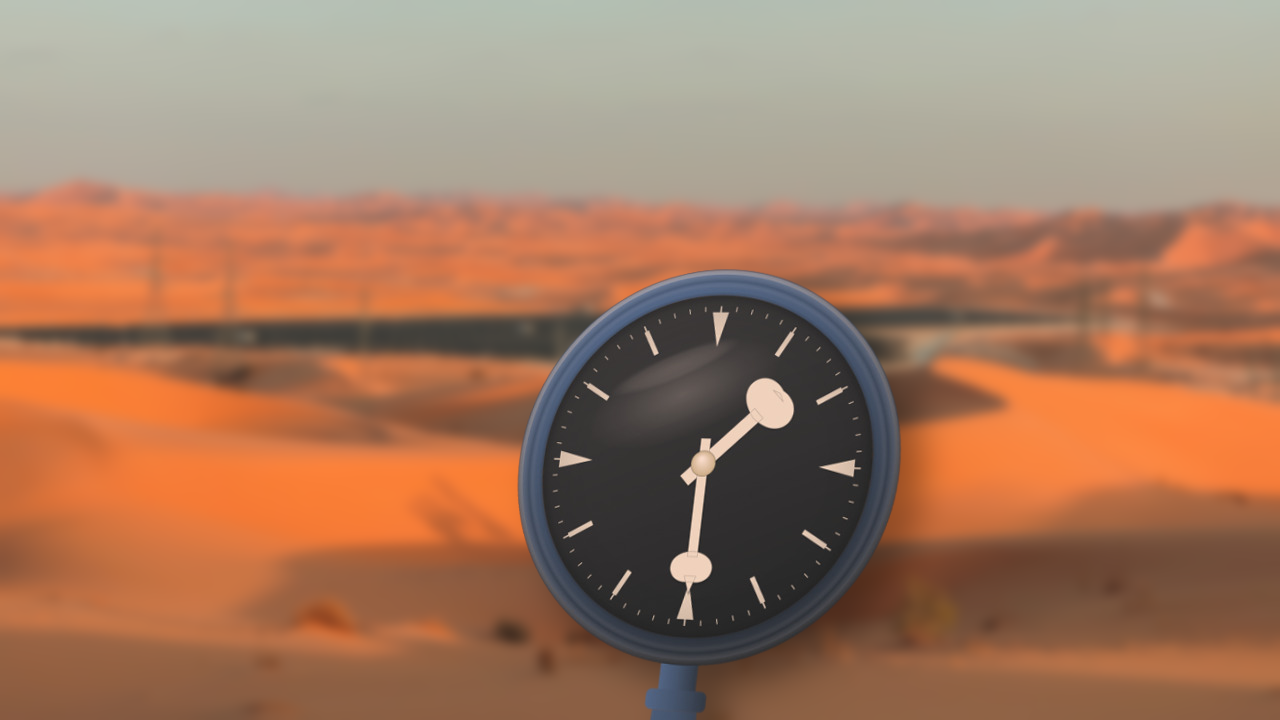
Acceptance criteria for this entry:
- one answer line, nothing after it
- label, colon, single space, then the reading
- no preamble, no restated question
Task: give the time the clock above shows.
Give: 1:30
